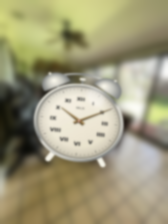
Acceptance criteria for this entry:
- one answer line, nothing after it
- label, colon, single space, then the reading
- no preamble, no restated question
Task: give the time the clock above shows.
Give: 10:10
